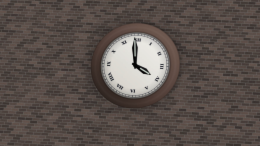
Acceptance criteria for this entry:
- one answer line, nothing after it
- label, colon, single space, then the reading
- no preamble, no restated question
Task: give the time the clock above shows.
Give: 3:59
